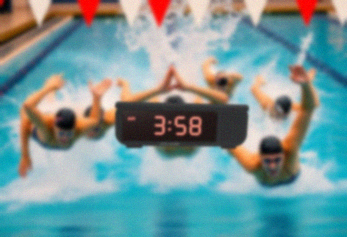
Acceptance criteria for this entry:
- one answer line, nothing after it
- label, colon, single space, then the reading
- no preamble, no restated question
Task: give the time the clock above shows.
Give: 3:58
